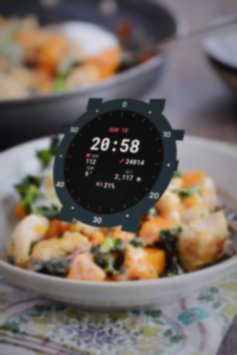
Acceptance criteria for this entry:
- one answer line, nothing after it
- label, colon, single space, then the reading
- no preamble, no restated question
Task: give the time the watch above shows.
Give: 20:58
